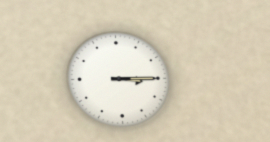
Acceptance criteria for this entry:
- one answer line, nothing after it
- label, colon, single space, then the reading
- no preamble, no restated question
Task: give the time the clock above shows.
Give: 3:15
